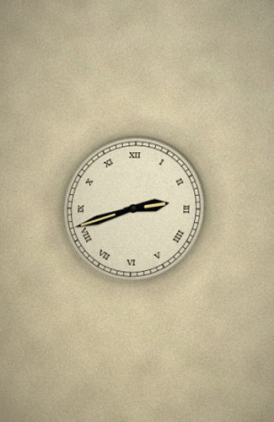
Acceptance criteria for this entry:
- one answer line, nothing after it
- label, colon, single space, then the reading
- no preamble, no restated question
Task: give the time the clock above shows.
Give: 2:42
